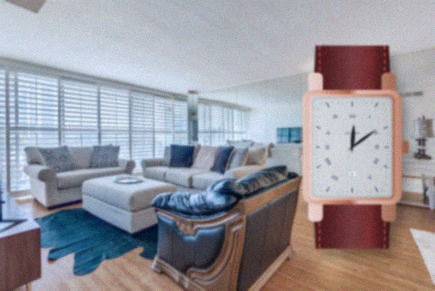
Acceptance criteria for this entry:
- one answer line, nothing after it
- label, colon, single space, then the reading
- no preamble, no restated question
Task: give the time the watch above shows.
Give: 12:09
